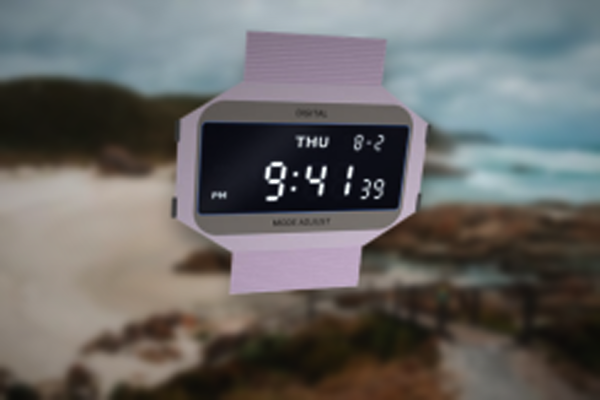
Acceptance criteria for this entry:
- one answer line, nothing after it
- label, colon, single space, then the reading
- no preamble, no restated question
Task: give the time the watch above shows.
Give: 9:41:39
